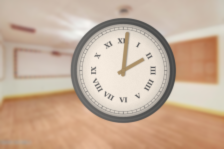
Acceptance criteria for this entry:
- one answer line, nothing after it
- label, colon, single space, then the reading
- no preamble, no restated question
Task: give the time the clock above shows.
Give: 2:01
